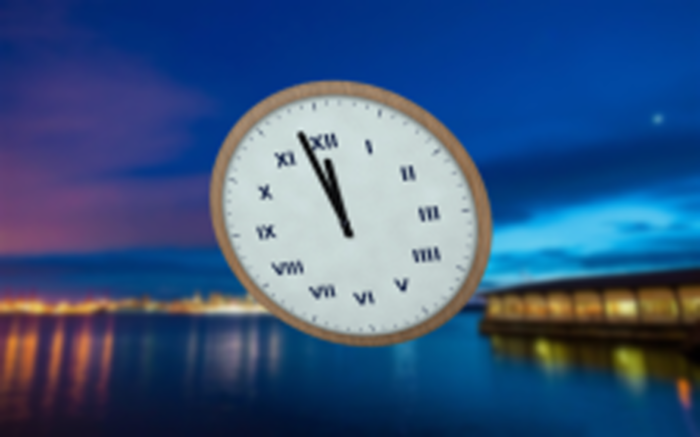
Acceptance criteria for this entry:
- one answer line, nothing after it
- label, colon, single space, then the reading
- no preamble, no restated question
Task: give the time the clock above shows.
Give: 11:58
